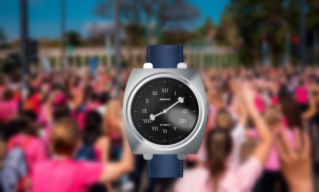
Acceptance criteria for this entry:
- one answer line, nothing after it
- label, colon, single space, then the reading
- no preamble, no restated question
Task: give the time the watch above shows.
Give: 8:09
